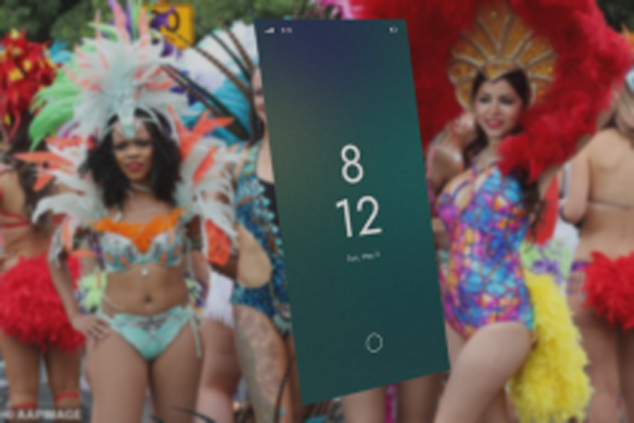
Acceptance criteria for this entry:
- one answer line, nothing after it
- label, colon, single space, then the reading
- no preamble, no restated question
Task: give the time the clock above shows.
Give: 8:12
